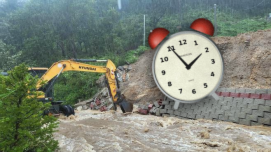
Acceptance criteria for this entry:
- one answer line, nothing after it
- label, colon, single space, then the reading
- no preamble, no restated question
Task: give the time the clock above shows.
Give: 1:55
